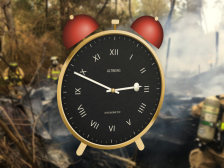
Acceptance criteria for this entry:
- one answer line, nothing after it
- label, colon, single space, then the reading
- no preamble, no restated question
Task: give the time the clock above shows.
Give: 2:49
